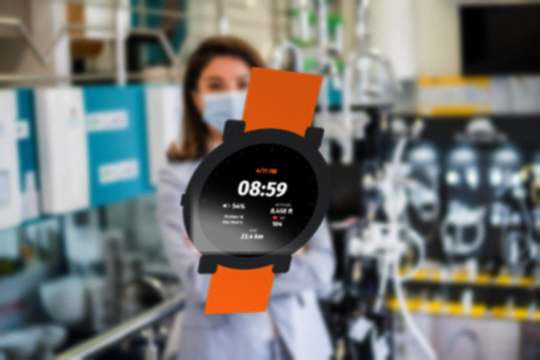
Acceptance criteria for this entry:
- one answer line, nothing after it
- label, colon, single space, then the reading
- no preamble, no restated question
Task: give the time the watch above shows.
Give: 8:59
